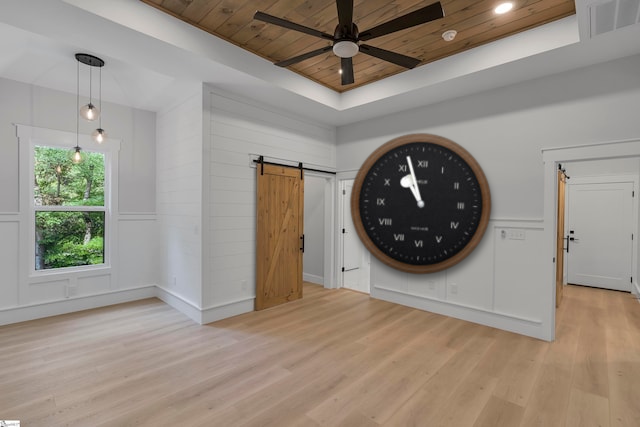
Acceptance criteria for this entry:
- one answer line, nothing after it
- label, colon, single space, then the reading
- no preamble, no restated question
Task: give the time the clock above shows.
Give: 10:57
